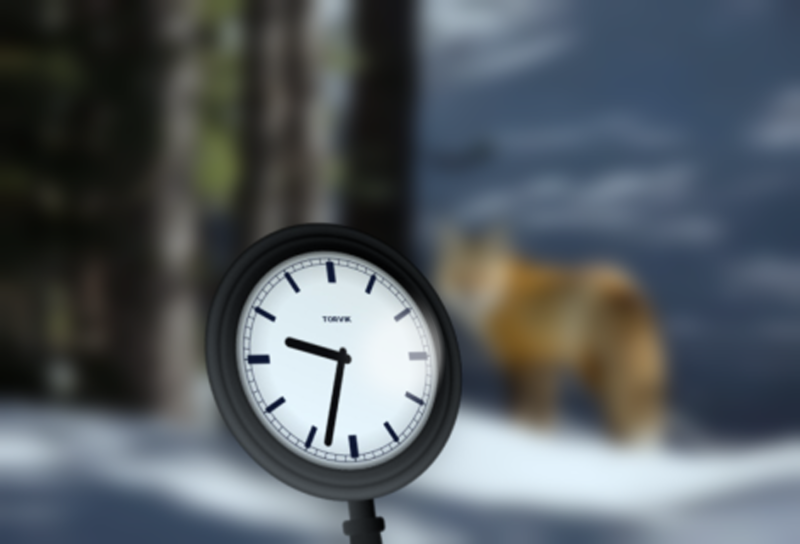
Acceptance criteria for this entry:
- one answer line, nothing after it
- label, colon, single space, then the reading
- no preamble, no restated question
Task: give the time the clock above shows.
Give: 9:33
